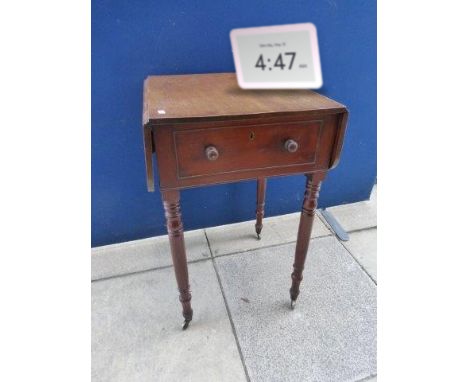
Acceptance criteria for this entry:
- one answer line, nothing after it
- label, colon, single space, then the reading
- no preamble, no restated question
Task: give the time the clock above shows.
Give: 4:47
